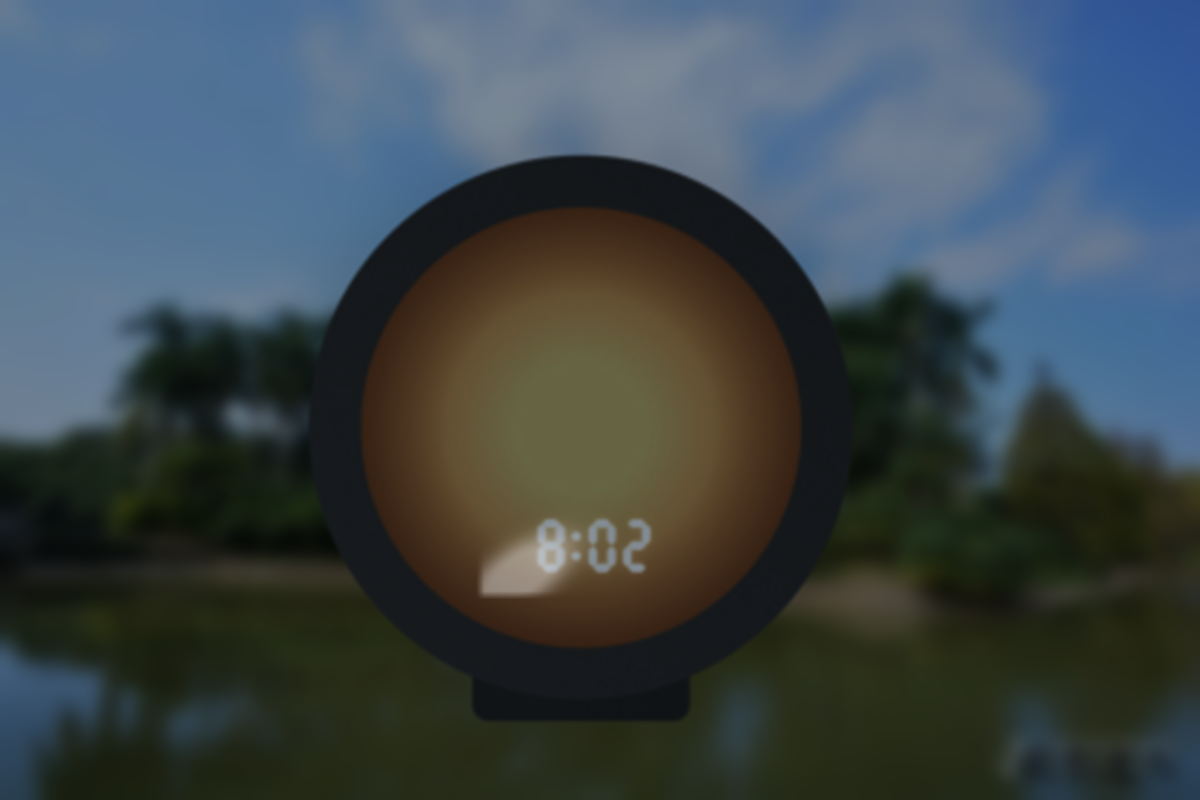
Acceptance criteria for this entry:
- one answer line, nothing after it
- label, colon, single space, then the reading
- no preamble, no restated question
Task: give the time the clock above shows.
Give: 8:02
